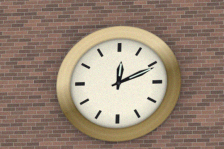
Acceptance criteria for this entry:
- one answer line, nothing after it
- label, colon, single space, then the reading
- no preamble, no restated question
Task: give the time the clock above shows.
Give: 12:11
